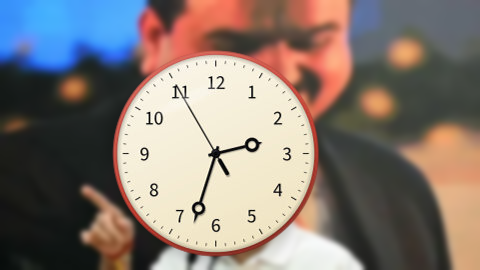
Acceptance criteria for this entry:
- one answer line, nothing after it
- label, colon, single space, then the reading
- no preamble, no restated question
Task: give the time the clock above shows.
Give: 2:32:55
